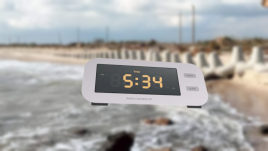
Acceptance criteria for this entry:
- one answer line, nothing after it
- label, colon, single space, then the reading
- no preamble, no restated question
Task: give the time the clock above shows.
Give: 5:34
